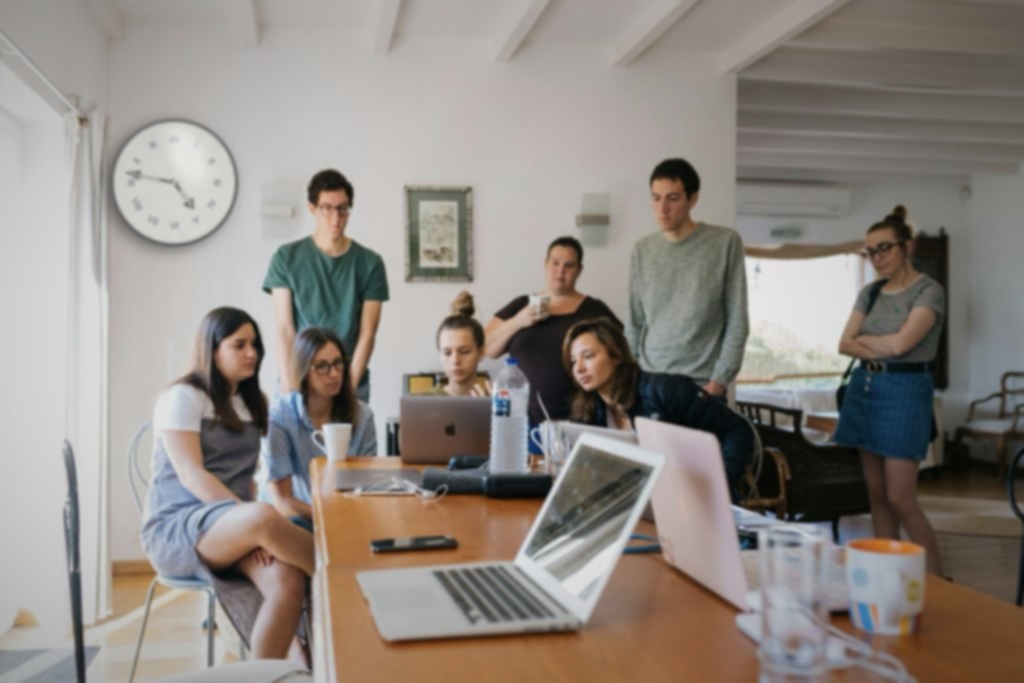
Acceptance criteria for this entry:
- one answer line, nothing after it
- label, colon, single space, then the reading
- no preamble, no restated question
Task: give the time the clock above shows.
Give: 4:47
